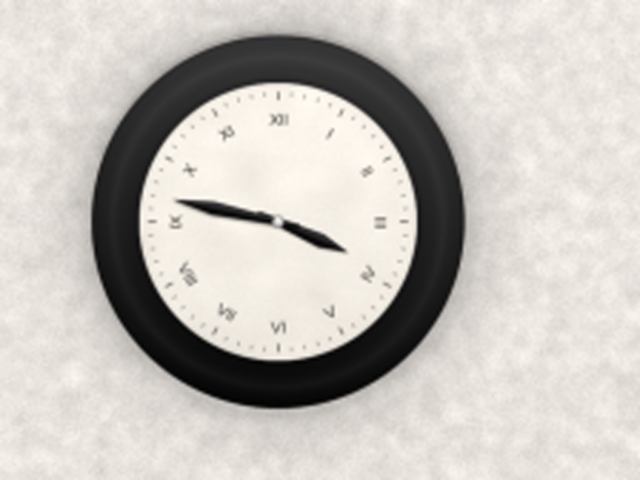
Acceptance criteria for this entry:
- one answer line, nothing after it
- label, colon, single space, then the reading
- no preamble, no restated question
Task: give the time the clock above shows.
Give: 3:47
